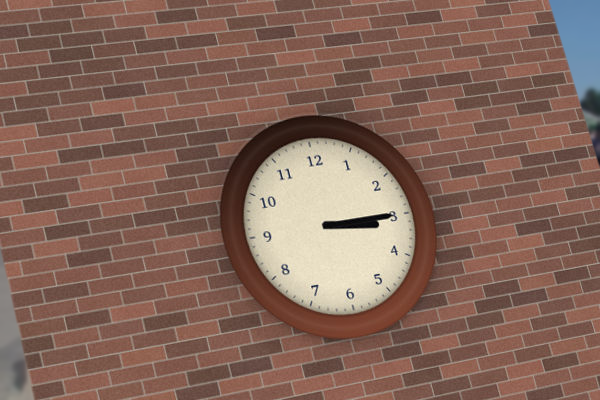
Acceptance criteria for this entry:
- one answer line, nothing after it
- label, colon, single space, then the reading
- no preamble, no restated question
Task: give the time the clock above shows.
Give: 3:15
